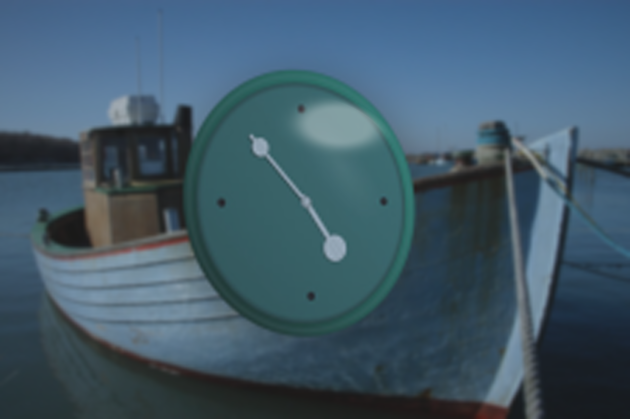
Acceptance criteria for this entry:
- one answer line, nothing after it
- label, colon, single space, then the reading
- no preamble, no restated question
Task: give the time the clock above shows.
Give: 4:53
